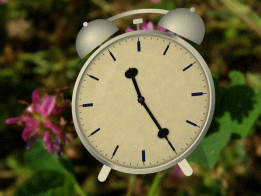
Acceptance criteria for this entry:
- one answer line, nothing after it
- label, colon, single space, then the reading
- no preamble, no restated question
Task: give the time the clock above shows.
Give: 11:25
